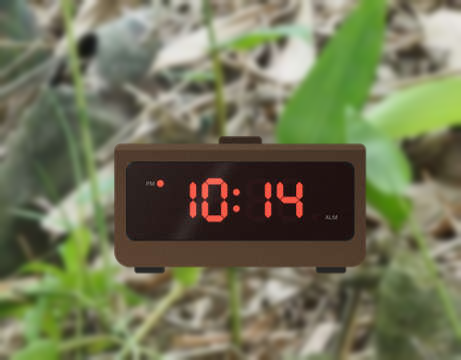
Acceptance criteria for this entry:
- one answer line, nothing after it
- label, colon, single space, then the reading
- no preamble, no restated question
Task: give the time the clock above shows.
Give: 10:14
